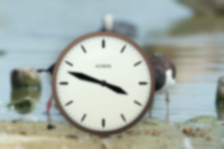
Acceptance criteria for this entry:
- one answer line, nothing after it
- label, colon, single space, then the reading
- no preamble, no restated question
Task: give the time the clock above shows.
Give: 3:48
